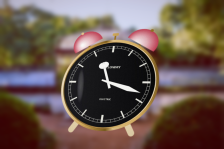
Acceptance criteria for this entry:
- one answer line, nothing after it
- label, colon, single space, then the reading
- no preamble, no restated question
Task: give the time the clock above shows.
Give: 11:18
